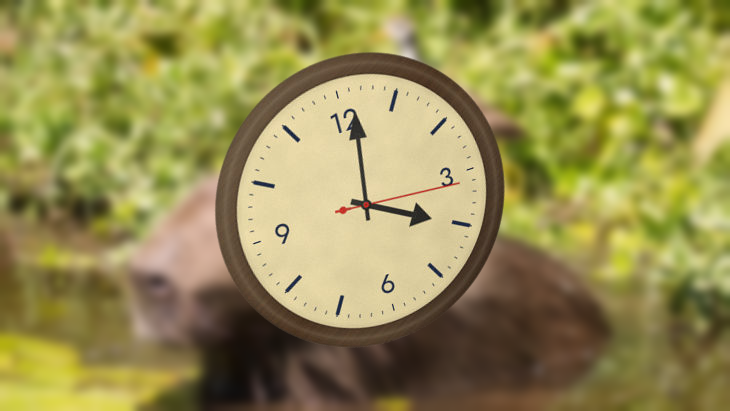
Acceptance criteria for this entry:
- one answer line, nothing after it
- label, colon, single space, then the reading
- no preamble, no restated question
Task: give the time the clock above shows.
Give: 4:01:16
